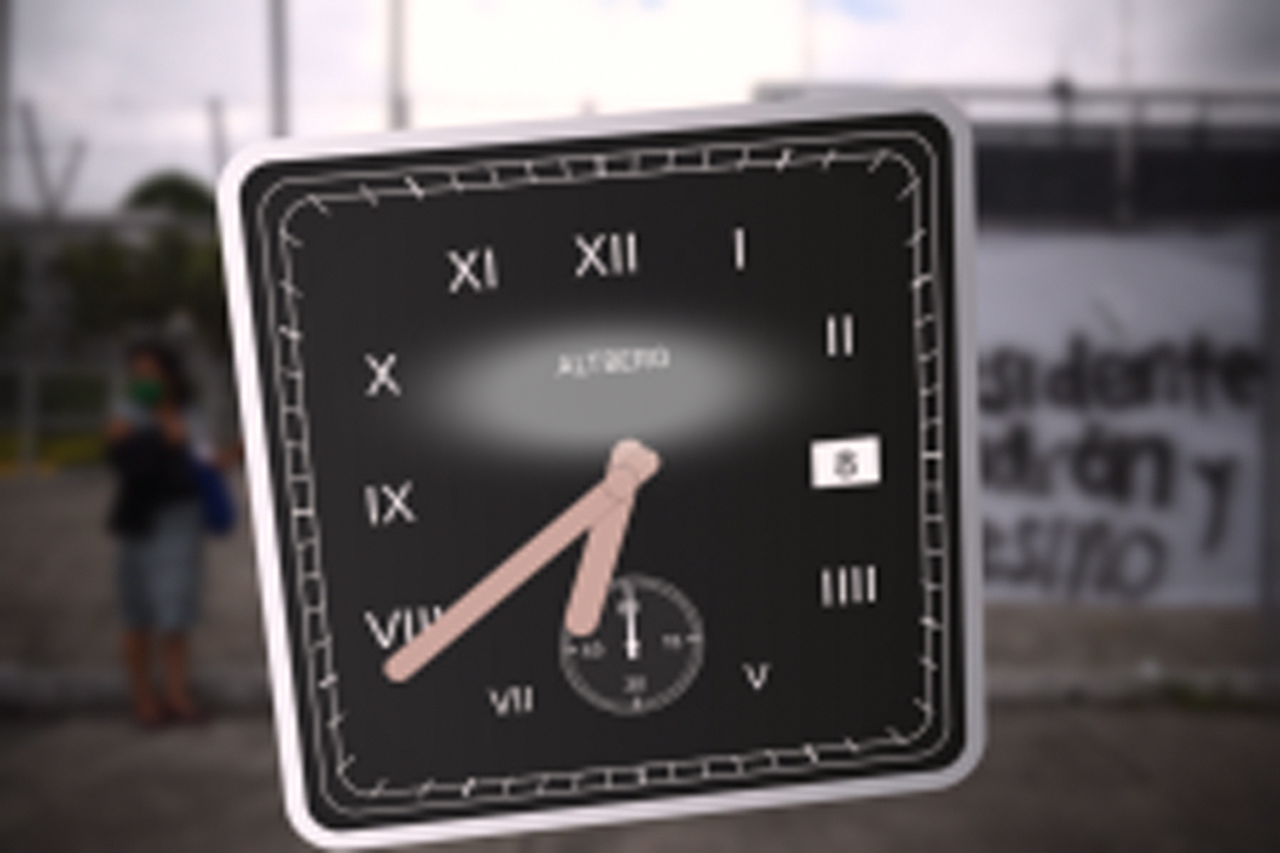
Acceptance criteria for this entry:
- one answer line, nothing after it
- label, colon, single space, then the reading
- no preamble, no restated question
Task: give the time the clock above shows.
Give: 6:39
